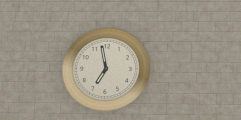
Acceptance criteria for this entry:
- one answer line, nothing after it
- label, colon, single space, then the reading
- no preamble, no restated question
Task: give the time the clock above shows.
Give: 6:58
